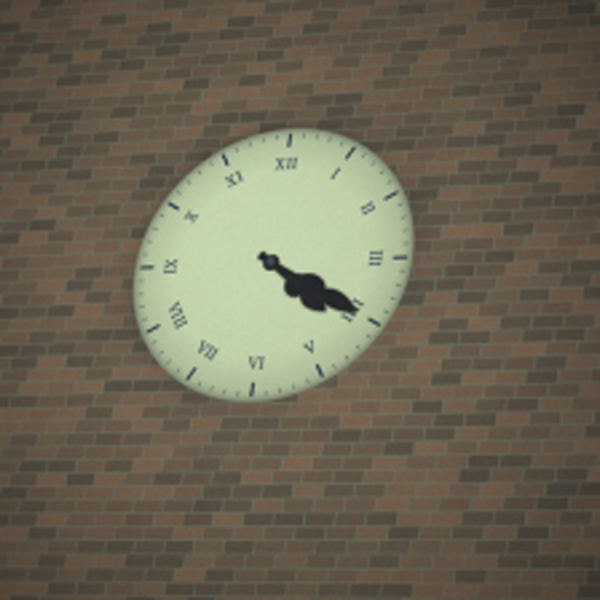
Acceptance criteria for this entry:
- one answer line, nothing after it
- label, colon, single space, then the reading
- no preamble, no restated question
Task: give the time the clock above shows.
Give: 4:20
